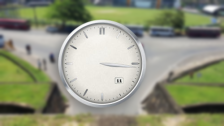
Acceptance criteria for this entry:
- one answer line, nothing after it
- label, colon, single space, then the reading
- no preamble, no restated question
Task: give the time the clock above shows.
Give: 3:16
